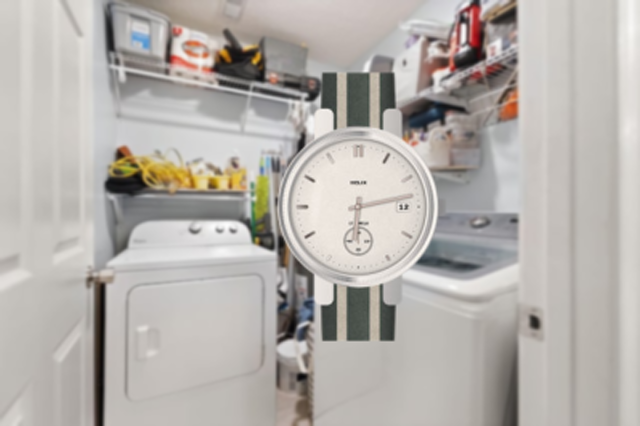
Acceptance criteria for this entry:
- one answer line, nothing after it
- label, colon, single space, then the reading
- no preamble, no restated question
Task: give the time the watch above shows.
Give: 6:13
